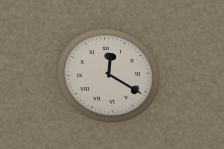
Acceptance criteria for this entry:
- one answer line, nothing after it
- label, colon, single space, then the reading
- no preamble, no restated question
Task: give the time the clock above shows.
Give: 12:21
